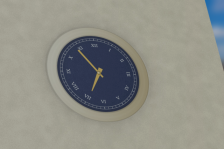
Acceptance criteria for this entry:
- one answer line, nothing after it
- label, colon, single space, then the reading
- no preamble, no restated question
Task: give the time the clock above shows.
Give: 6:54
